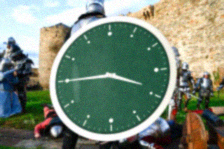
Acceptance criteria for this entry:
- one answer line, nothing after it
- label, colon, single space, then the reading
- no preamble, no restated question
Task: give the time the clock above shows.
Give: 3:45
